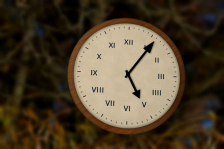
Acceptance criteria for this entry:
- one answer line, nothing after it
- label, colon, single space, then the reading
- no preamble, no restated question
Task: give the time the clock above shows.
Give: 5:06
